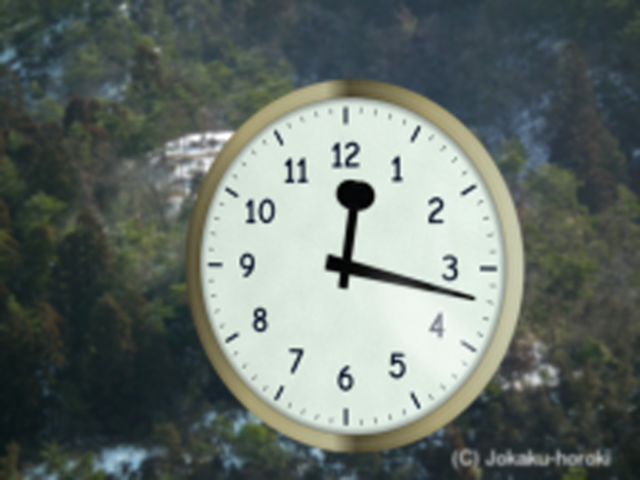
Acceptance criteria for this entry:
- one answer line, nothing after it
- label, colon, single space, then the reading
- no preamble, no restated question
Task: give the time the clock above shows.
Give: 12:17
